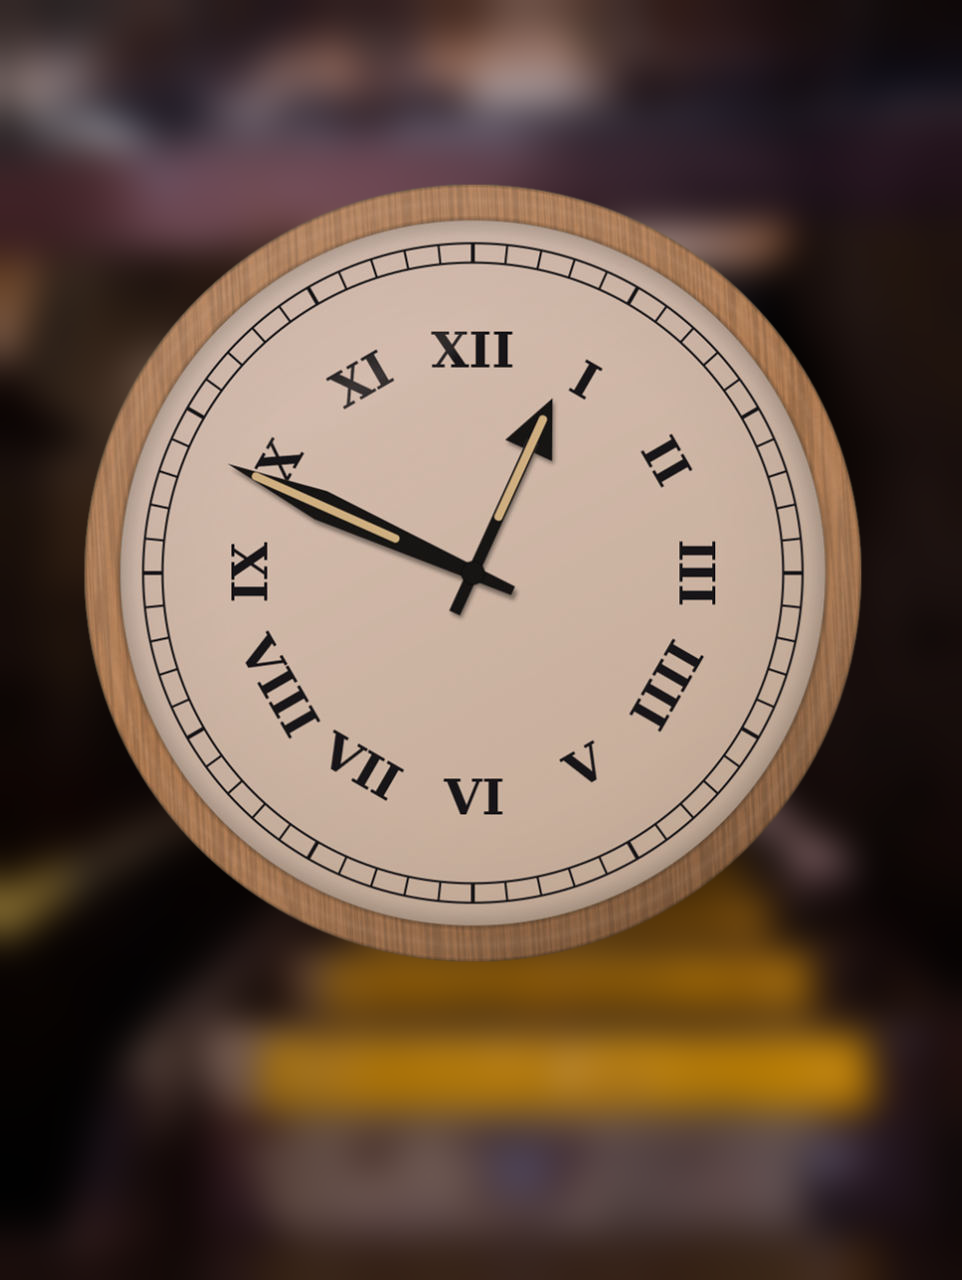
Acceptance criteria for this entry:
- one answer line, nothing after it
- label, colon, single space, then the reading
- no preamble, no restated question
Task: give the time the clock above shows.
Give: 12:49
